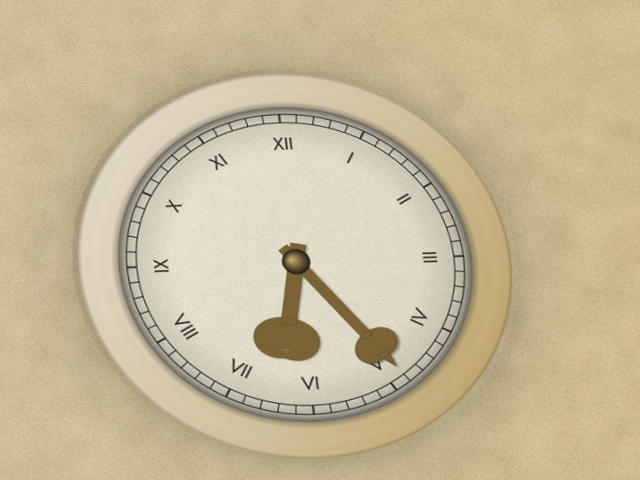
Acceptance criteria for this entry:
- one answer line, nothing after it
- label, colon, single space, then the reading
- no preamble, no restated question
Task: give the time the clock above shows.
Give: 6:24
